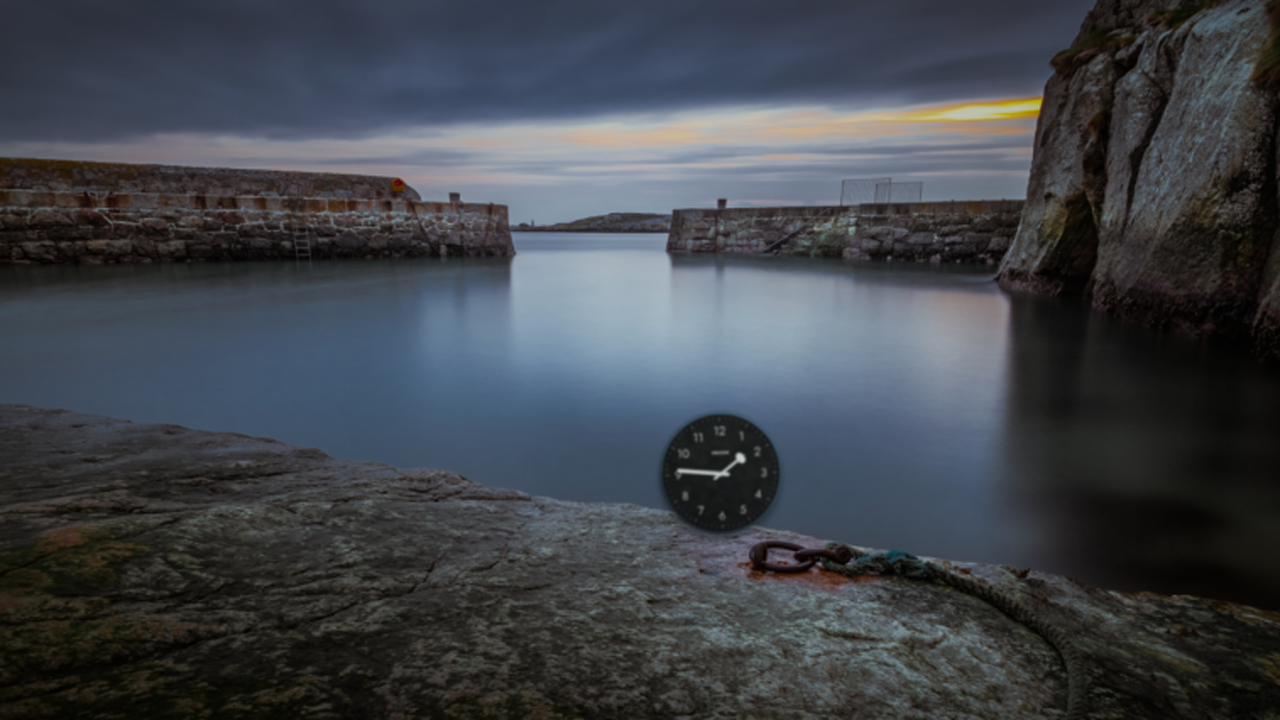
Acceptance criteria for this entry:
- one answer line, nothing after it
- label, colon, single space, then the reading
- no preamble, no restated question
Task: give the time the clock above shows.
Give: 1:46
